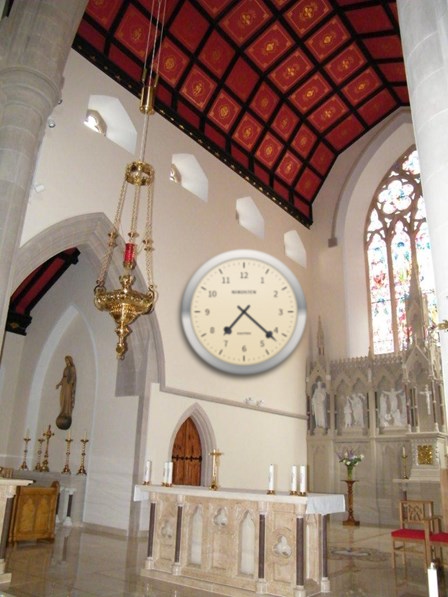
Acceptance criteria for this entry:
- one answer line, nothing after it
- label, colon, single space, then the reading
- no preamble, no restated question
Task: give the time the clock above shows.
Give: 7:22
